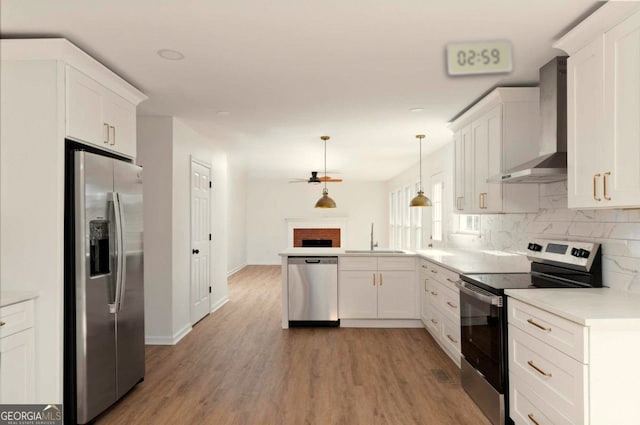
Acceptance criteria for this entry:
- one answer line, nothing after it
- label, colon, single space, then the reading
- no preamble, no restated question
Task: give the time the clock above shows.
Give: 2:59
